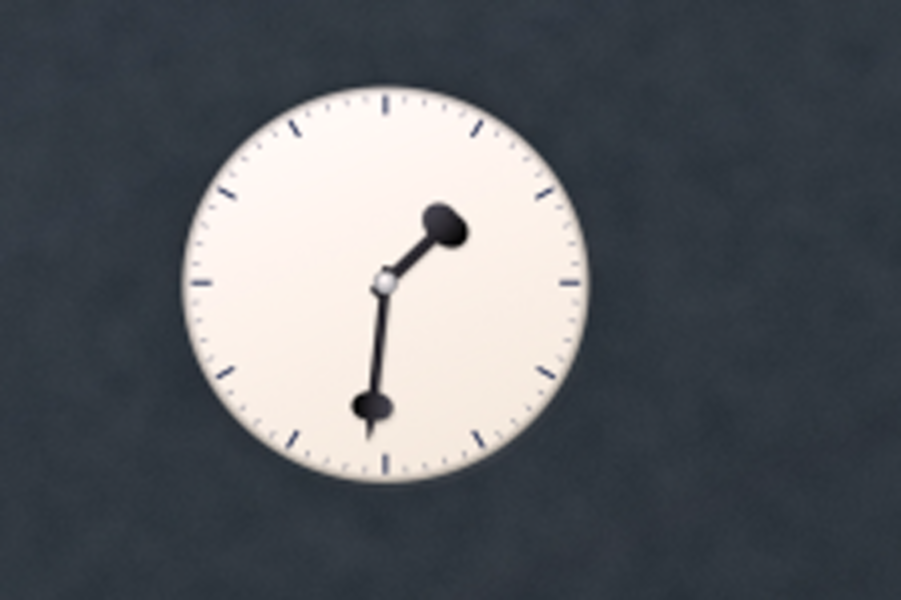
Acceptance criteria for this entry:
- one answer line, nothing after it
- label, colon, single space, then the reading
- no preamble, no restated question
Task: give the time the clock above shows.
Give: 1:31
